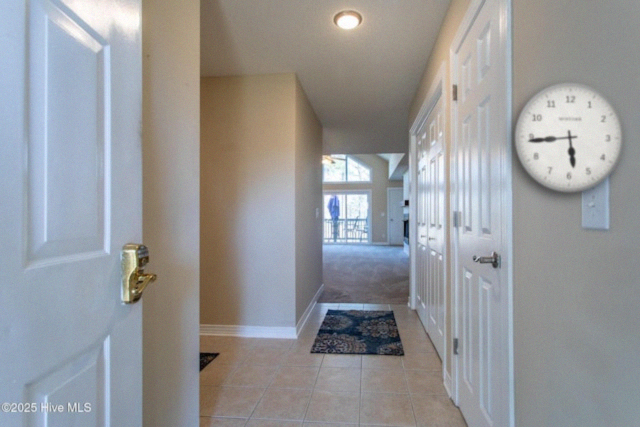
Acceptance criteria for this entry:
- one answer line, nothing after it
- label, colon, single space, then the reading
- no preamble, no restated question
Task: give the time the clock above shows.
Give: 5:44
